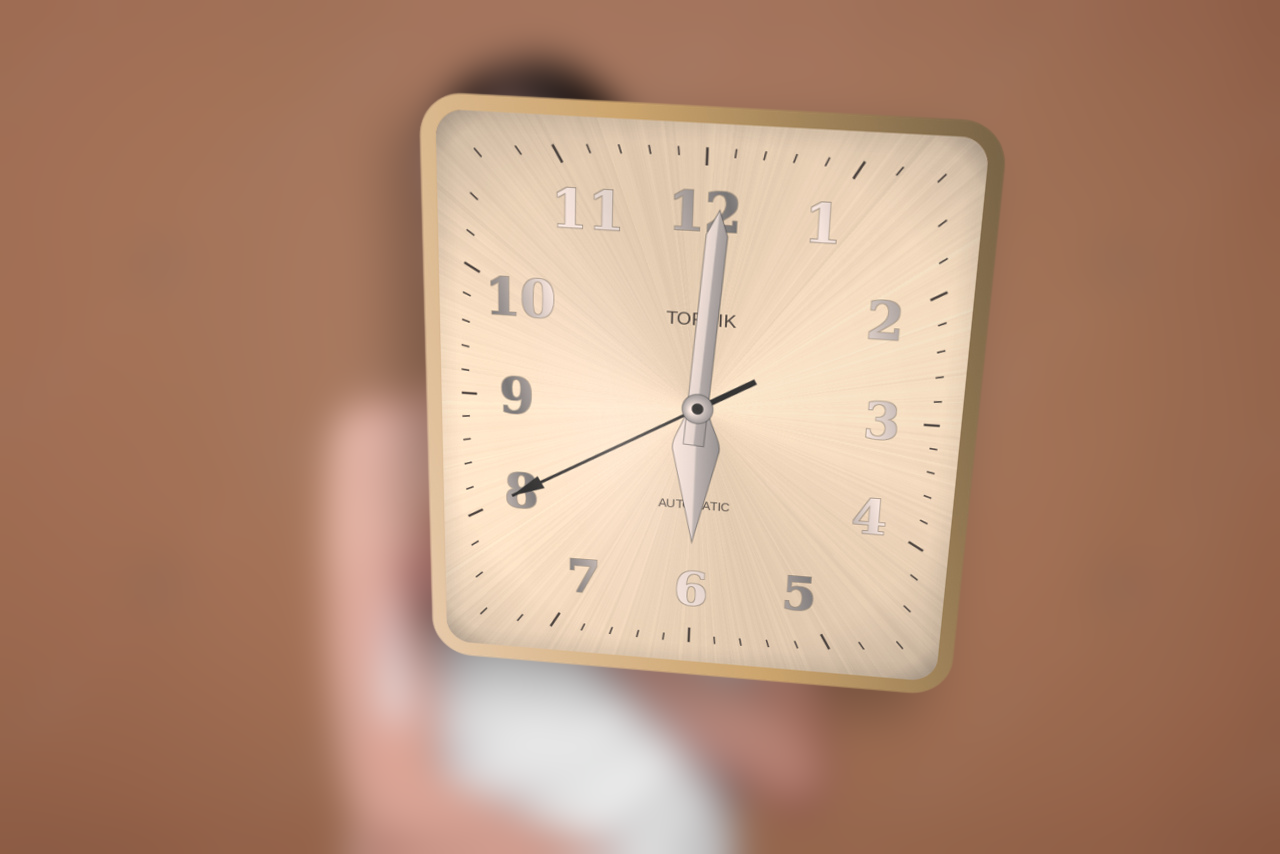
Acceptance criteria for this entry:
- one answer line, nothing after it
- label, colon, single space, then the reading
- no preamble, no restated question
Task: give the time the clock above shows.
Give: 6:00:40
